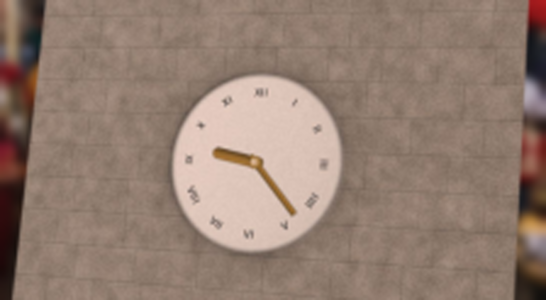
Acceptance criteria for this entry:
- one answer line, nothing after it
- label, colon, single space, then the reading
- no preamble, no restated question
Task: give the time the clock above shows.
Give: 9:23
